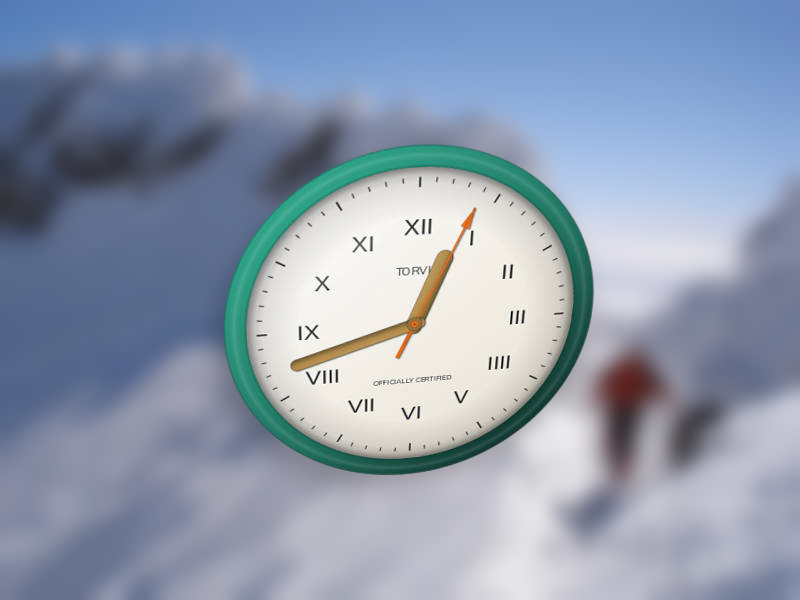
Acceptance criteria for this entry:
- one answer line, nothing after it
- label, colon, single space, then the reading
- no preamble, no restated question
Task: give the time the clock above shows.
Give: 12:42:04
